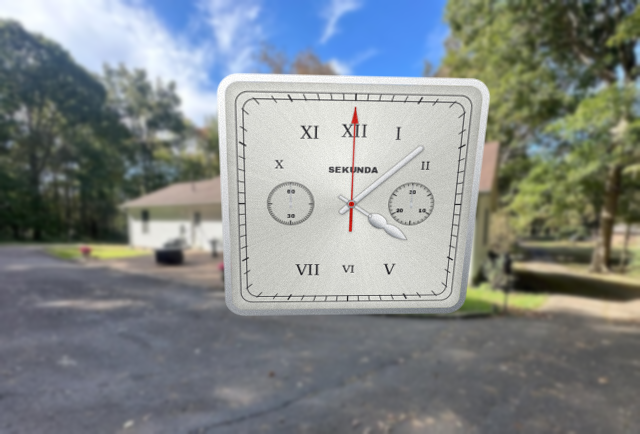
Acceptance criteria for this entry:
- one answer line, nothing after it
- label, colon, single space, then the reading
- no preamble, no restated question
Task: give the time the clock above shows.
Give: 4:08
